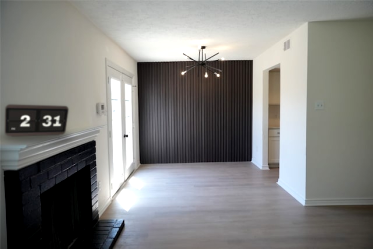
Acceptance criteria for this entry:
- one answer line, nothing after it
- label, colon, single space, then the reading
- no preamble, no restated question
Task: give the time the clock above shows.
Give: 2:31
